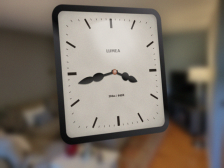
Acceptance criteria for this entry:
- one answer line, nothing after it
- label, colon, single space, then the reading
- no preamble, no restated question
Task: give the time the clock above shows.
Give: 3:43
